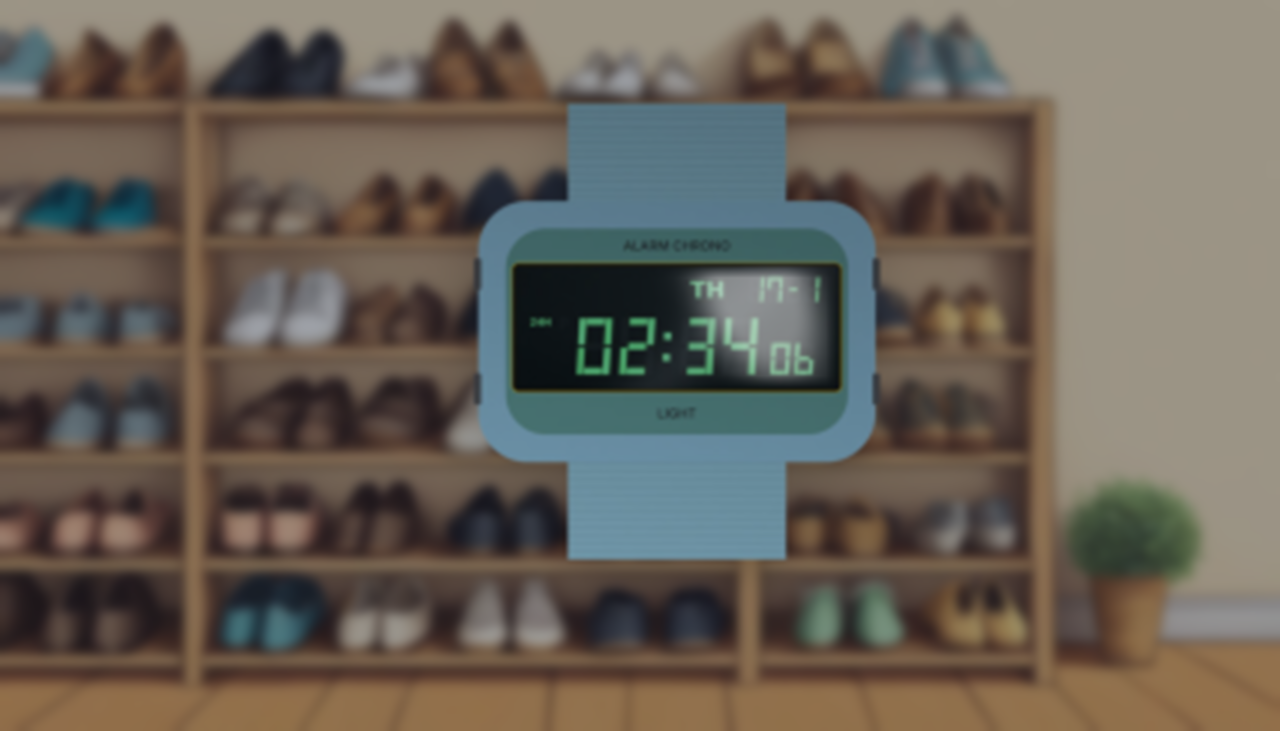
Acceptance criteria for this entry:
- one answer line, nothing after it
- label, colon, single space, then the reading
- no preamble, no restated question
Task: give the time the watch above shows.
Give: 2:34:06
